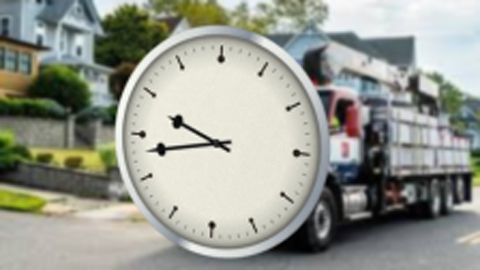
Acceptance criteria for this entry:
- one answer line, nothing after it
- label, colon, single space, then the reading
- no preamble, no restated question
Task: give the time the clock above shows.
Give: 9:43
